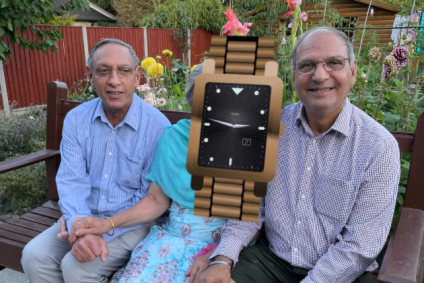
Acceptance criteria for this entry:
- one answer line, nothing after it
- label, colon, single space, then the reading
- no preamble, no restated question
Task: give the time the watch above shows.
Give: 2:47
